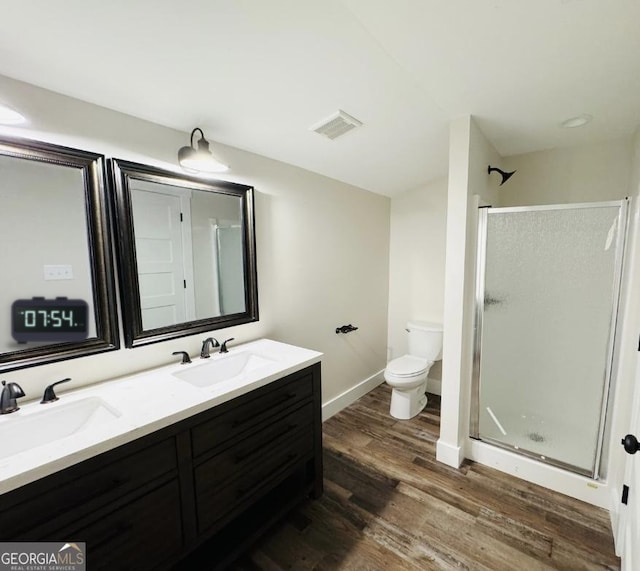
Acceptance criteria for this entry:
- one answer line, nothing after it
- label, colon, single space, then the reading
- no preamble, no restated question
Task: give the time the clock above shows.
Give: 7:54
